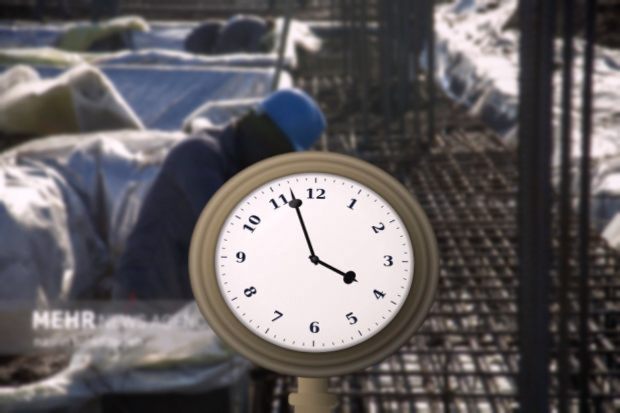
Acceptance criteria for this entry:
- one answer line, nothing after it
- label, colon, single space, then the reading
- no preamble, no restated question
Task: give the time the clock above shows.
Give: 3:57
